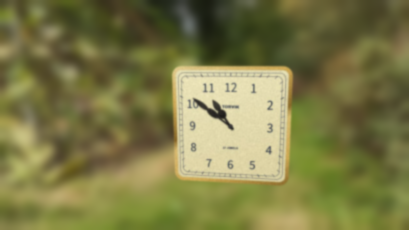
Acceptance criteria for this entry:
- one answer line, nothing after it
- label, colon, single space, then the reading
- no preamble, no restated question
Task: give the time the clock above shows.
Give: 10:51
